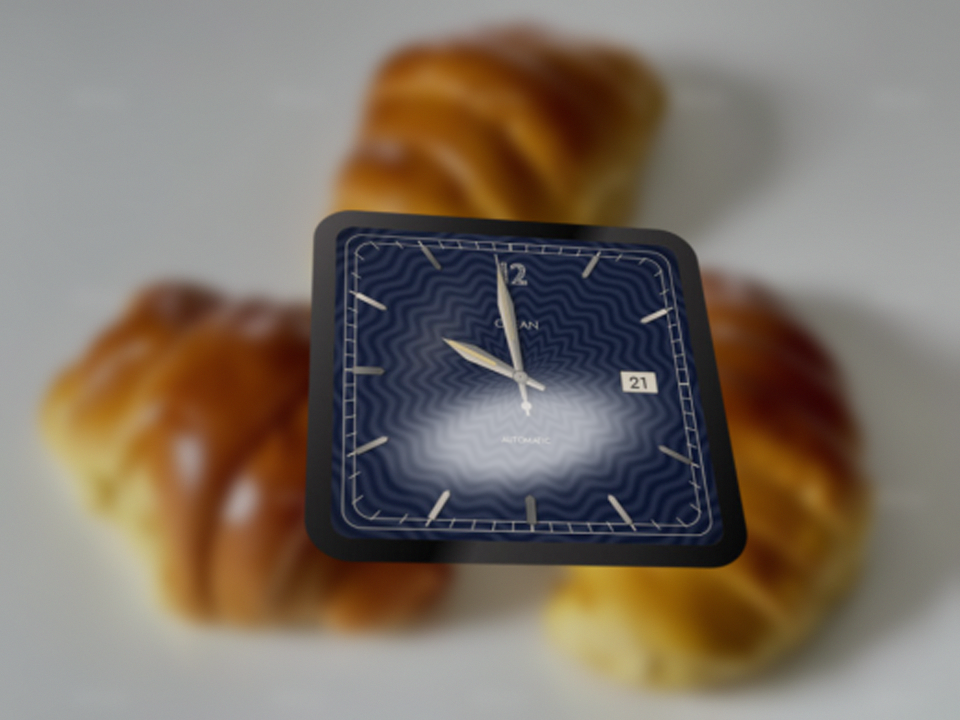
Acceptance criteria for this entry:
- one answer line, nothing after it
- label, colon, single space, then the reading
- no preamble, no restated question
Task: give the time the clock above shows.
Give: 9:58:59
